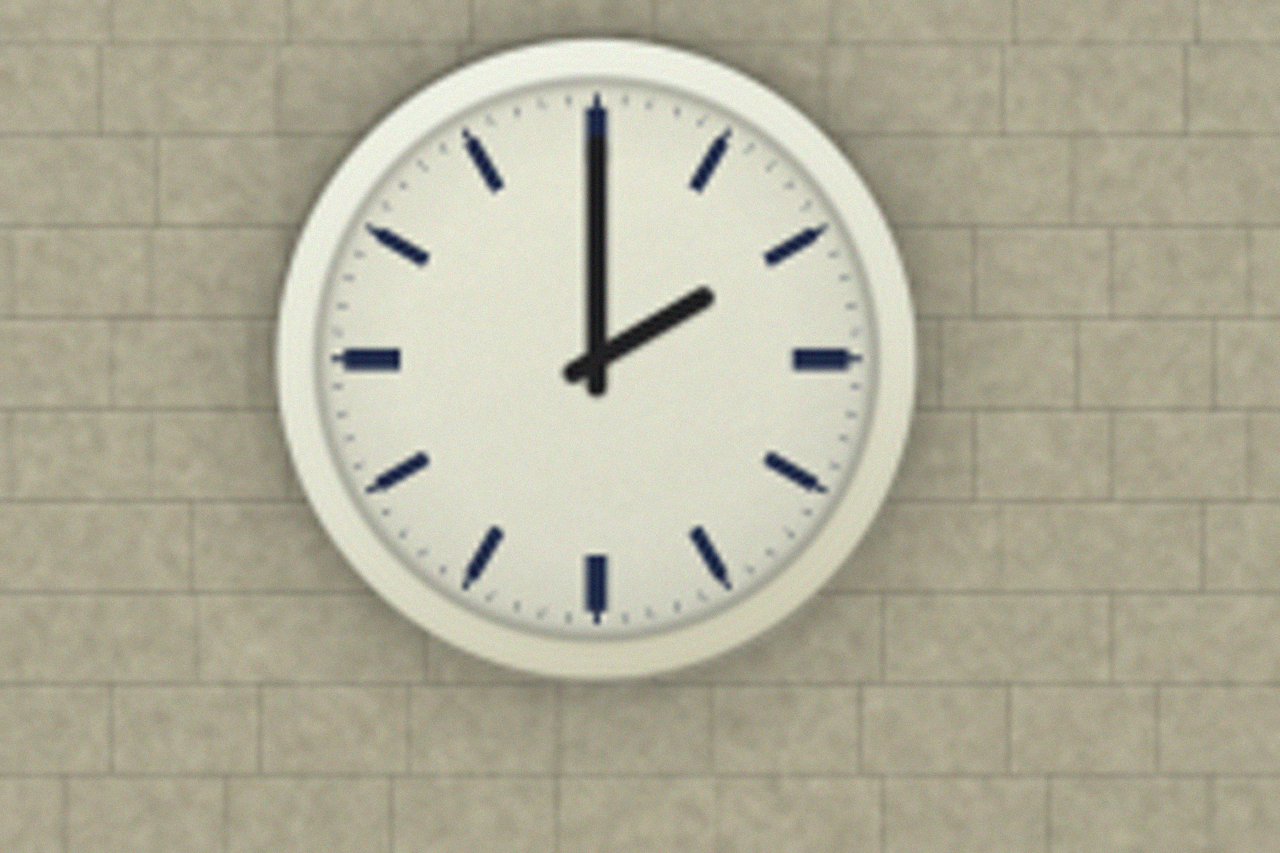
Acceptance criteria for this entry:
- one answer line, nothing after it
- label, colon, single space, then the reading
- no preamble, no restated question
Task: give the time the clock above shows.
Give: 2:00
